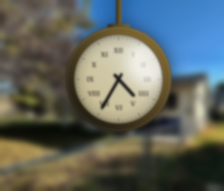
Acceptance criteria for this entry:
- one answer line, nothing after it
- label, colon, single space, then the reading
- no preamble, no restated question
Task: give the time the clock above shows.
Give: 4:35
